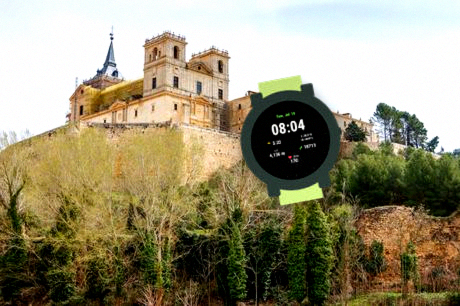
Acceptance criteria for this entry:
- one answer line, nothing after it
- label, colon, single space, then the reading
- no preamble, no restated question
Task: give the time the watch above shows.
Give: 8:04
